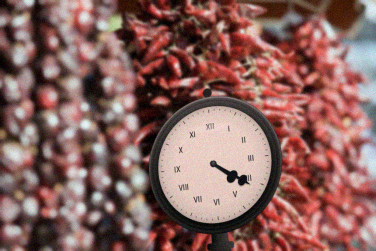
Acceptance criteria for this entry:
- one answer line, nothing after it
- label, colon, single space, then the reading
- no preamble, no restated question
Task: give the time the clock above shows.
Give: 4:21
